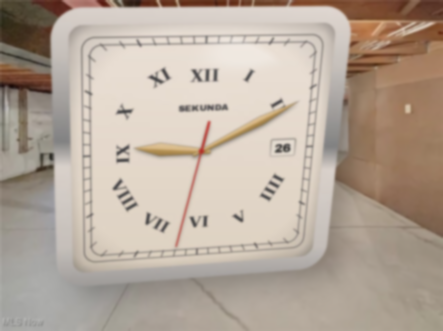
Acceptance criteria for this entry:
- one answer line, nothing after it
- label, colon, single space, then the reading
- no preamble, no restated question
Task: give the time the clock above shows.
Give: 9:10:32
